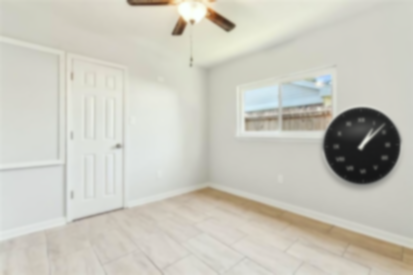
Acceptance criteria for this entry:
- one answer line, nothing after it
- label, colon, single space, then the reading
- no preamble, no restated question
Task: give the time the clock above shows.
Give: 1:08
